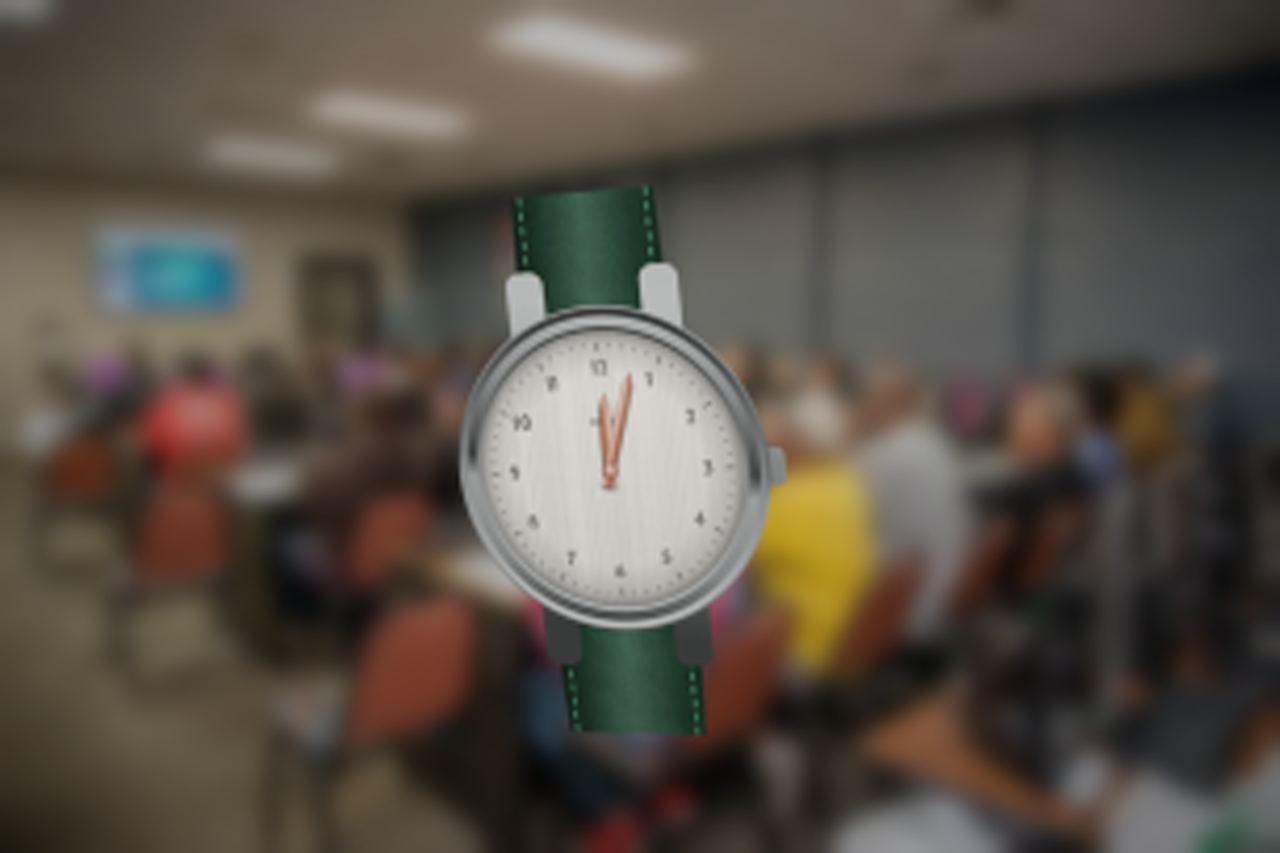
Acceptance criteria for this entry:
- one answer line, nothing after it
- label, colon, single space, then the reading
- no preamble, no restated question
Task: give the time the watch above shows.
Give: 12:03
